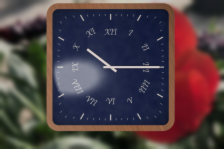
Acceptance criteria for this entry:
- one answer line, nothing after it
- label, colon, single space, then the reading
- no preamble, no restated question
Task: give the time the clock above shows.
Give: 10:15
